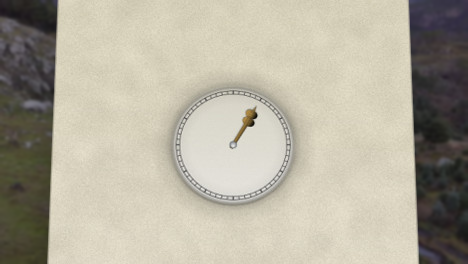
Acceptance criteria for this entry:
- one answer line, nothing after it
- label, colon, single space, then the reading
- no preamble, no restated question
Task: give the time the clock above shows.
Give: 1:05
